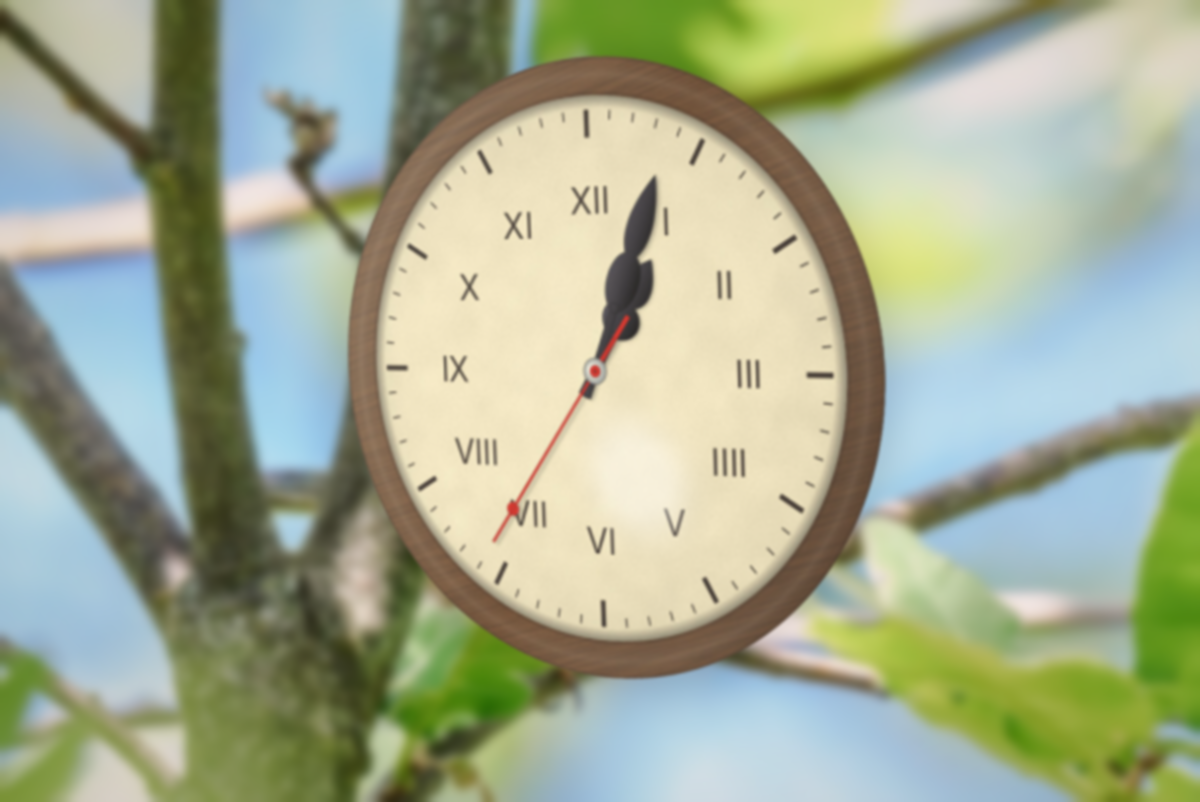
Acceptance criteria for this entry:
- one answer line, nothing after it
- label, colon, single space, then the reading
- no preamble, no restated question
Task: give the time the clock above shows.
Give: 1:03:36
